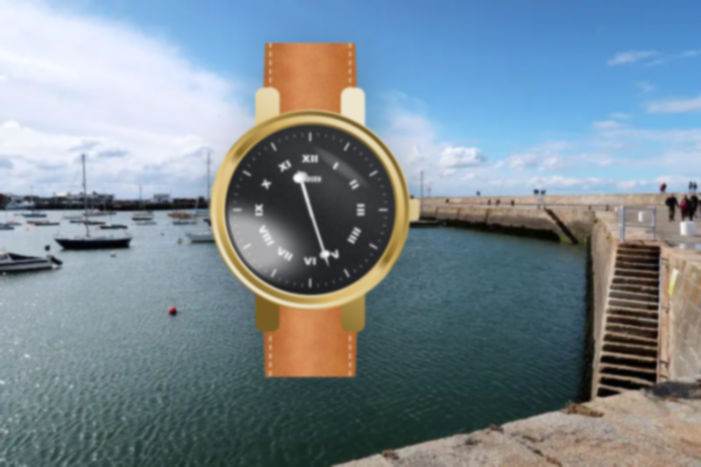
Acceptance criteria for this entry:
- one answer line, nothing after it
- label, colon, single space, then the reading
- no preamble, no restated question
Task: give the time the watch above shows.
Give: 11:27
